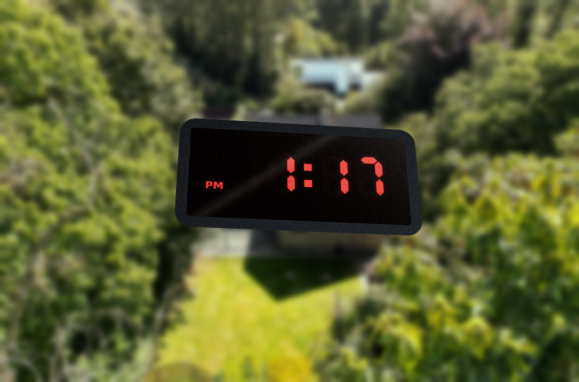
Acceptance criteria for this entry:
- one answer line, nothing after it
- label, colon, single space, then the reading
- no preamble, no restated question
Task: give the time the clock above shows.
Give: 1:17
